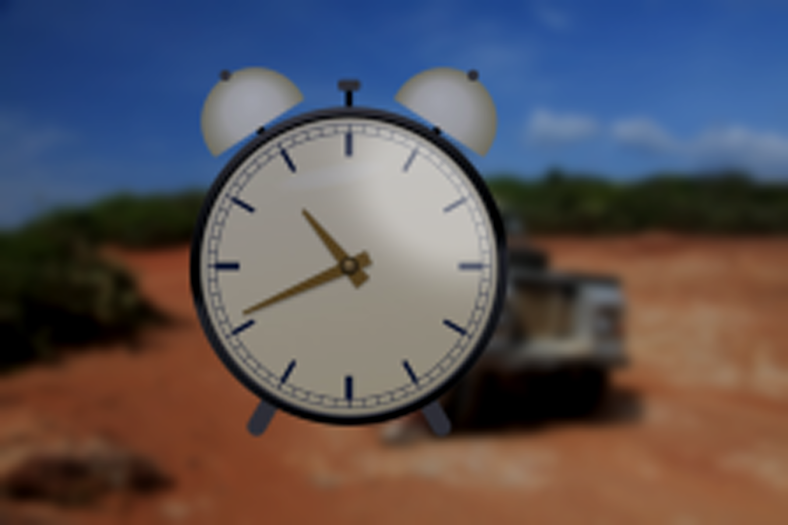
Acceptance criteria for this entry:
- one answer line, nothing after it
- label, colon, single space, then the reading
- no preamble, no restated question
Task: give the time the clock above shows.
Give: 10:41
